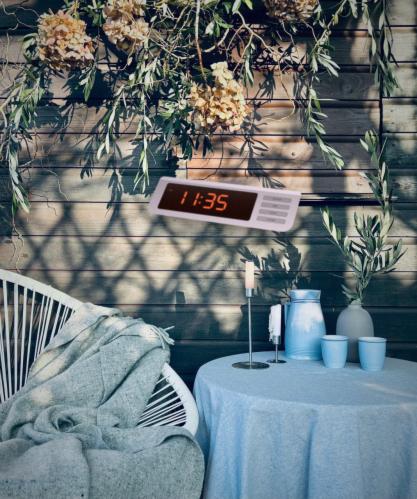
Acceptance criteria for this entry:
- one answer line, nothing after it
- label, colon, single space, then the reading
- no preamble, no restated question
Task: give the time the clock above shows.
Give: 11:35
